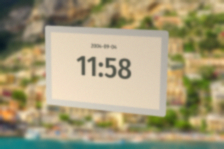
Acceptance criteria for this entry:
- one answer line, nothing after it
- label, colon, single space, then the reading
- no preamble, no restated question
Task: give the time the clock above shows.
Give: 11:58
